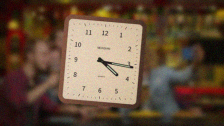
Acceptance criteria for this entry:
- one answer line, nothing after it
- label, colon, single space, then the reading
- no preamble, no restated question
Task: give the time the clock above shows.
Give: 4:16
